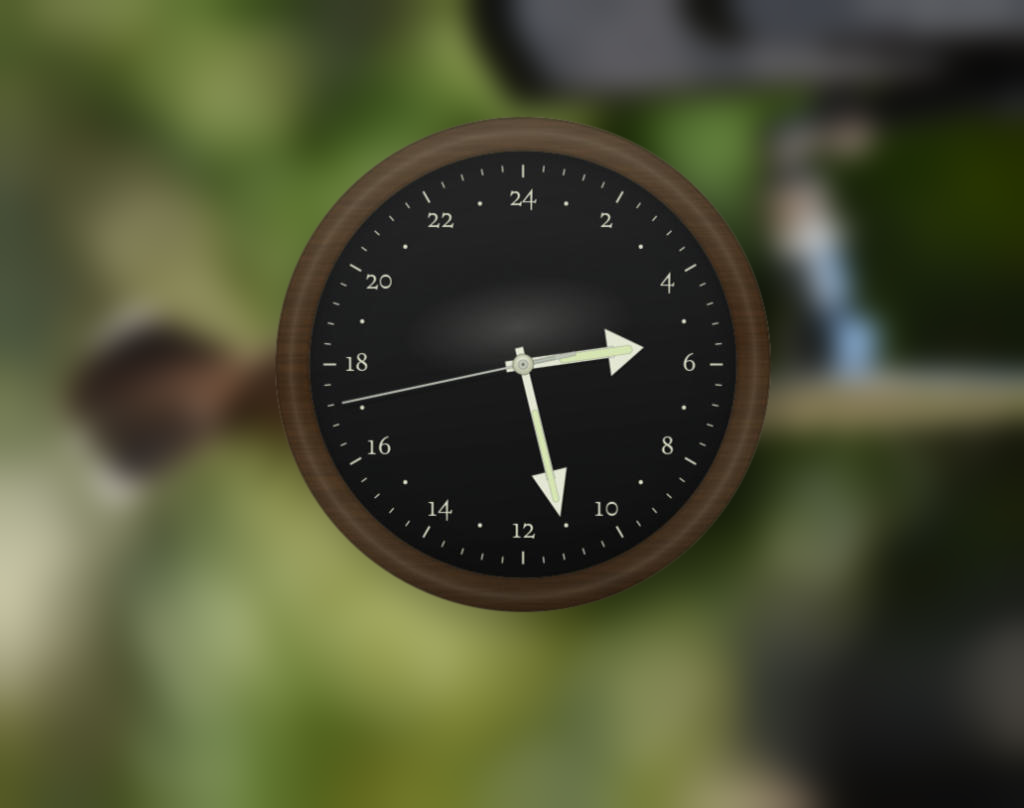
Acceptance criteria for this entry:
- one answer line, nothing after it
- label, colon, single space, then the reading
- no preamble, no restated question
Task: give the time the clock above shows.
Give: 5:27:43
